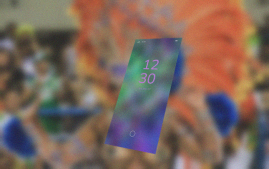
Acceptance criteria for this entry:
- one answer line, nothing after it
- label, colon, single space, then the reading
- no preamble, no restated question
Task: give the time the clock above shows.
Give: 12:30
